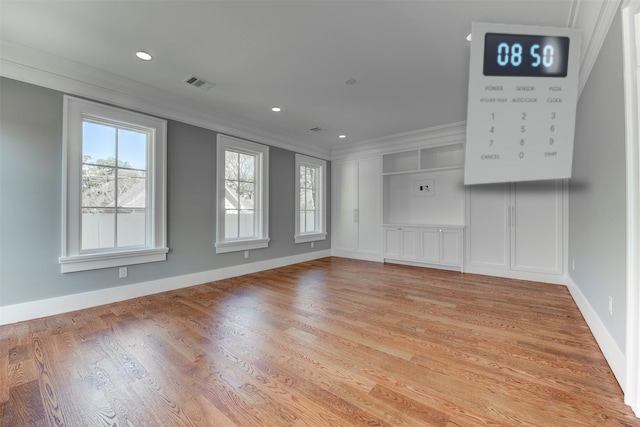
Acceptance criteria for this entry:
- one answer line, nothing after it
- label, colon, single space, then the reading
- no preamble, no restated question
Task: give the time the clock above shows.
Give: 8:50
